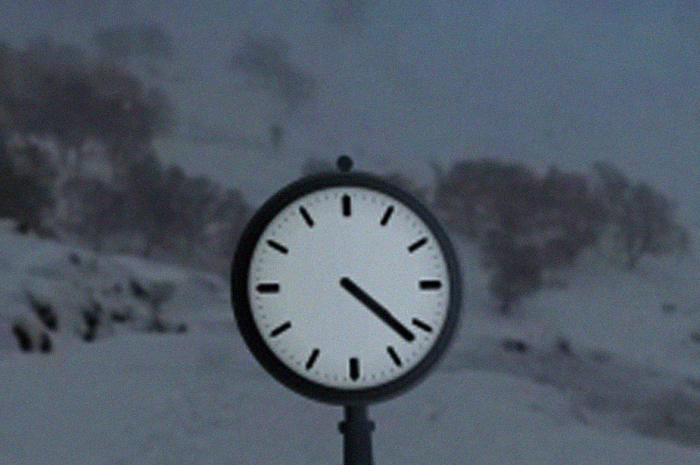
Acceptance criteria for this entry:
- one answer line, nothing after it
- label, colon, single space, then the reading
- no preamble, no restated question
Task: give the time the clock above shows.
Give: 4:22
